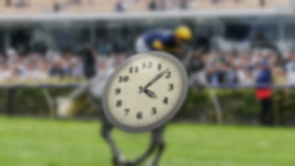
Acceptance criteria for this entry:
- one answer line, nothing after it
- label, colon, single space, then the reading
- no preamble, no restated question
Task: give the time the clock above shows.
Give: 4:08
